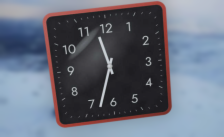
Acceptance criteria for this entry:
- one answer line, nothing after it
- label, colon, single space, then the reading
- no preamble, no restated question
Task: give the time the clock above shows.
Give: 11:33
